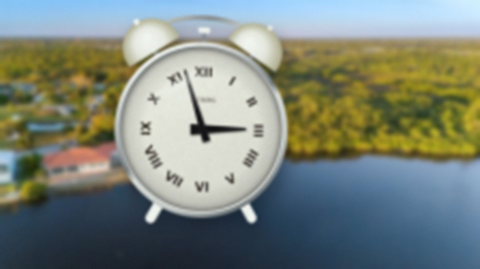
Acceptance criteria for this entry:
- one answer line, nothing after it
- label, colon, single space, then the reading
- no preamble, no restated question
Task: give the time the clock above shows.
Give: 2:57
